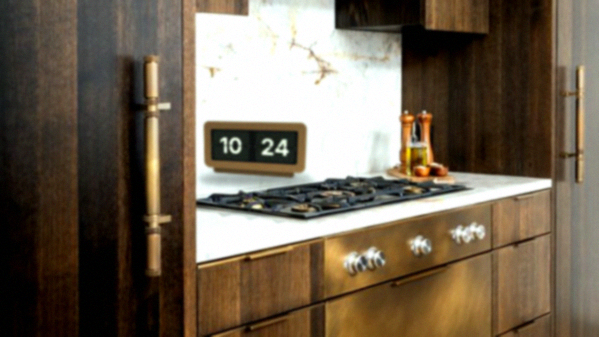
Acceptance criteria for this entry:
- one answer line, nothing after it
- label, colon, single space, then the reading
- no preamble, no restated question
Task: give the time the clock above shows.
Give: 10:24
